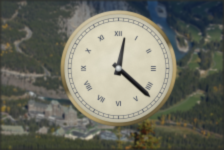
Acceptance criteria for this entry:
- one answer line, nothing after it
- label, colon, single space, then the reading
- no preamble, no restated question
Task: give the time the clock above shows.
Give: 12:22
